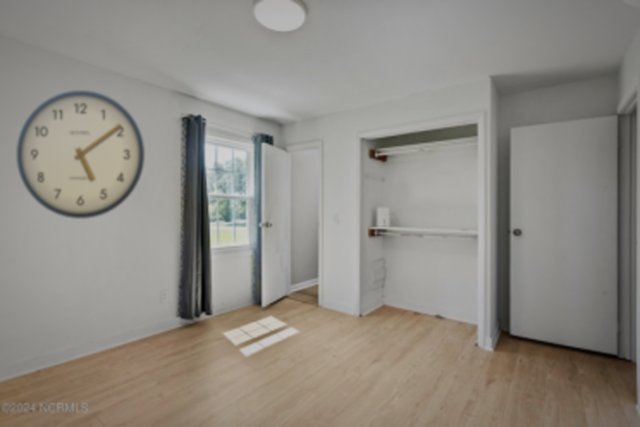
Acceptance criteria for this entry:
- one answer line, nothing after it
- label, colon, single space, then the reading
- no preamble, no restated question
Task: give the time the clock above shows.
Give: 5:09
